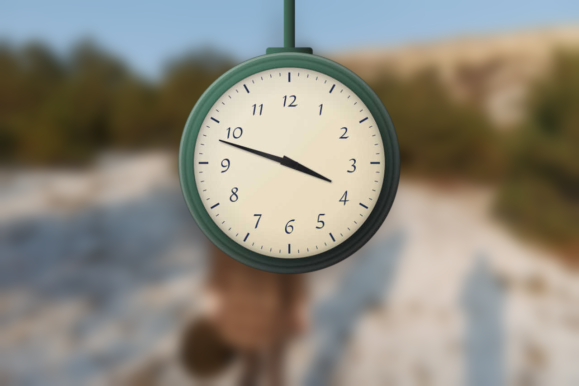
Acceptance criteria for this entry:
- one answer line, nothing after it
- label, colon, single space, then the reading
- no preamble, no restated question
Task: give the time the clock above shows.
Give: 3:48
